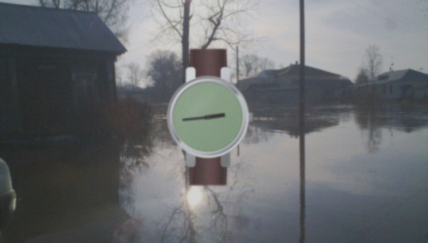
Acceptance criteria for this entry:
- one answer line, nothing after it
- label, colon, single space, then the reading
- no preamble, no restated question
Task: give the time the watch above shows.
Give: 2:44
